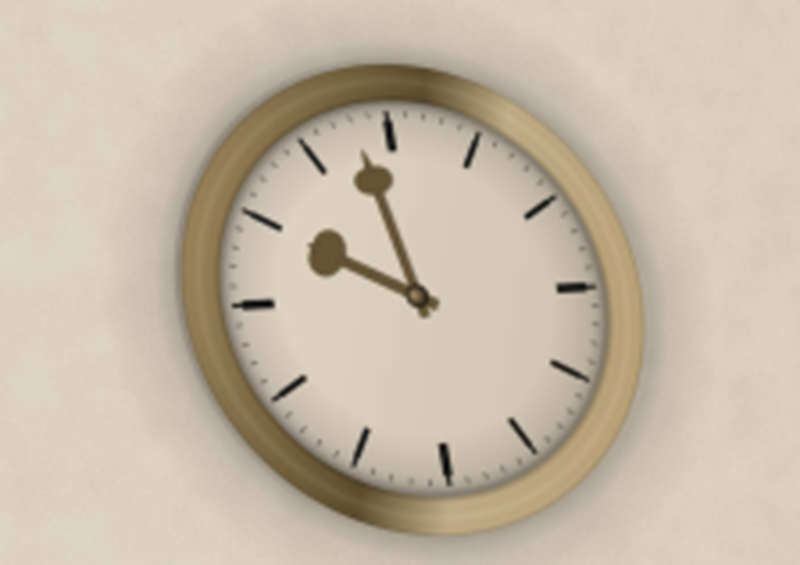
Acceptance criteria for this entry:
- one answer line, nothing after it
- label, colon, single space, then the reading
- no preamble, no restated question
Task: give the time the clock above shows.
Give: 9:58
